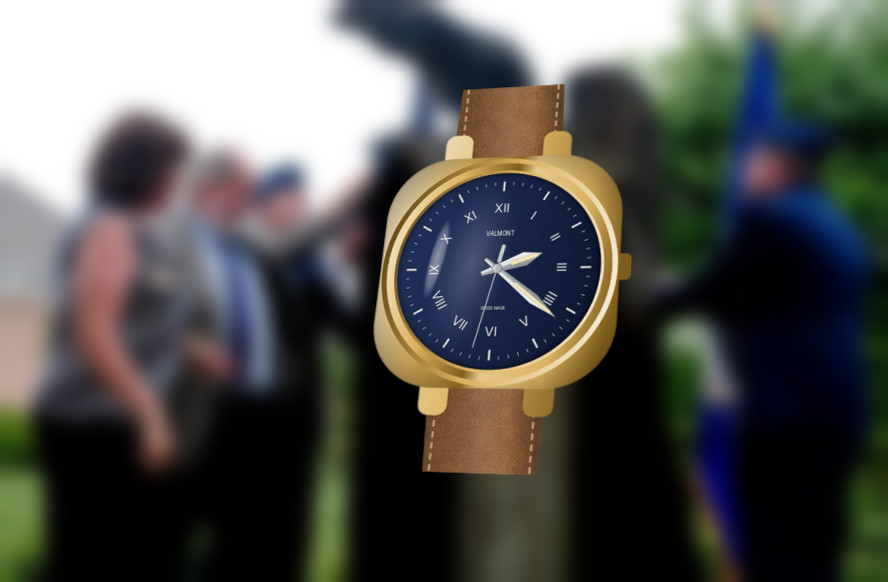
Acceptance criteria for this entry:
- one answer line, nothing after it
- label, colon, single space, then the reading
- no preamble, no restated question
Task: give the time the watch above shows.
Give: 2:21:32
